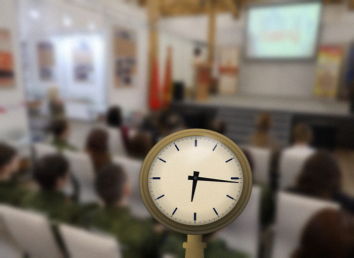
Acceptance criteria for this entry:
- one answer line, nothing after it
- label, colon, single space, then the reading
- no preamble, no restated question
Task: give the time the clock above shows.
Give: 6:16
